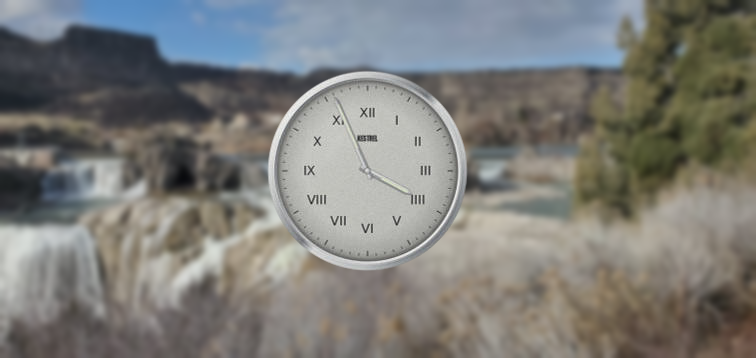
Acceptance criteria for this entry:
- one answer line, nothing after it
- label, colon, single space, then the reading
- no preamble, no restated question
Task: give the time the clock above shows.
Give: 3:56
